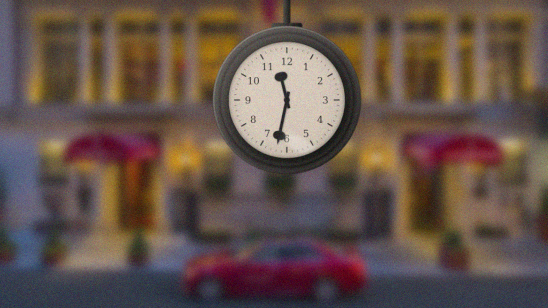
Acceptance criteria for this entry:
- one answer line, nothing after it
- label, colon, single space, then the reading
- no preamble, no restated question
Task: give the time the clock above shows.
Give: 11:32
